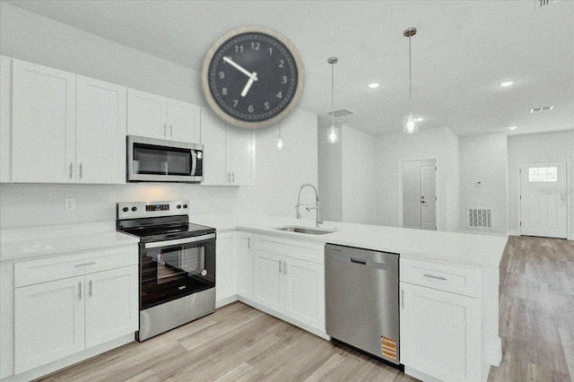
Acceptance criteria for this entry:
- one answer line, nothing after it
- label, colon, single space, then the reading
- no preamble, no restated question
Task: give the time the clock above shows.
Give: 6:50
